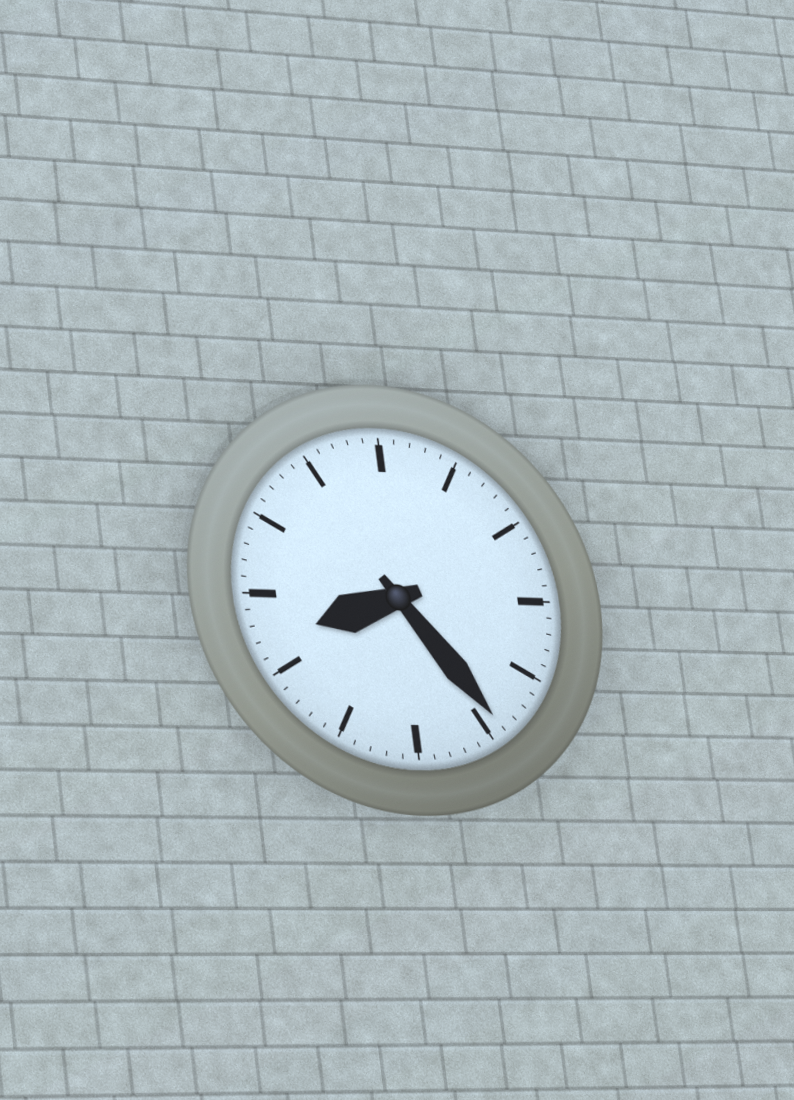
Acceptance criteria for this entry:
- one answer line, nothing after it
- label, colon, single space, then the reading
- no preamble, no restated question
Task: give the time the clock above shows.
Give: 8:24
